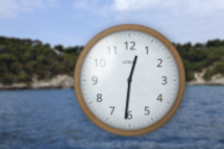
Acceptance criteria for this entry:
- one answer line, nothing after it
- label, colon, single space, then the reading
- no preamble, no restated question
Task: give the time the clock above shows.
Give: 12:31
